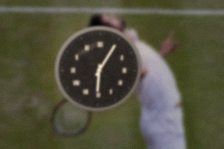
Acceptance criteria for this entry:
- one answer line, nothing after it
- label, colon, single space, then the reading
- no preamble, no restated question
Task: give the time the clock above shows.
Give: 6:05
